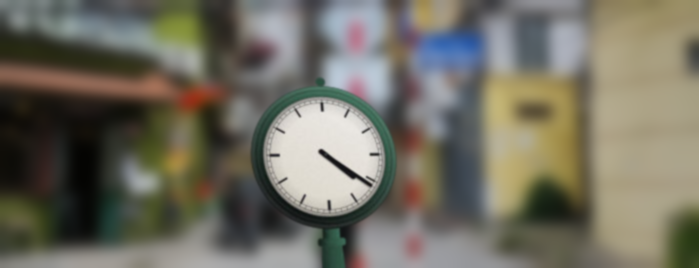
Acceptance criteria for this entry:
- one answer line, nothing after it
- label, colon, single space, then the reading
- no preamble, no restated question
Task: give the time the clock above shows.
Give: 4:21
